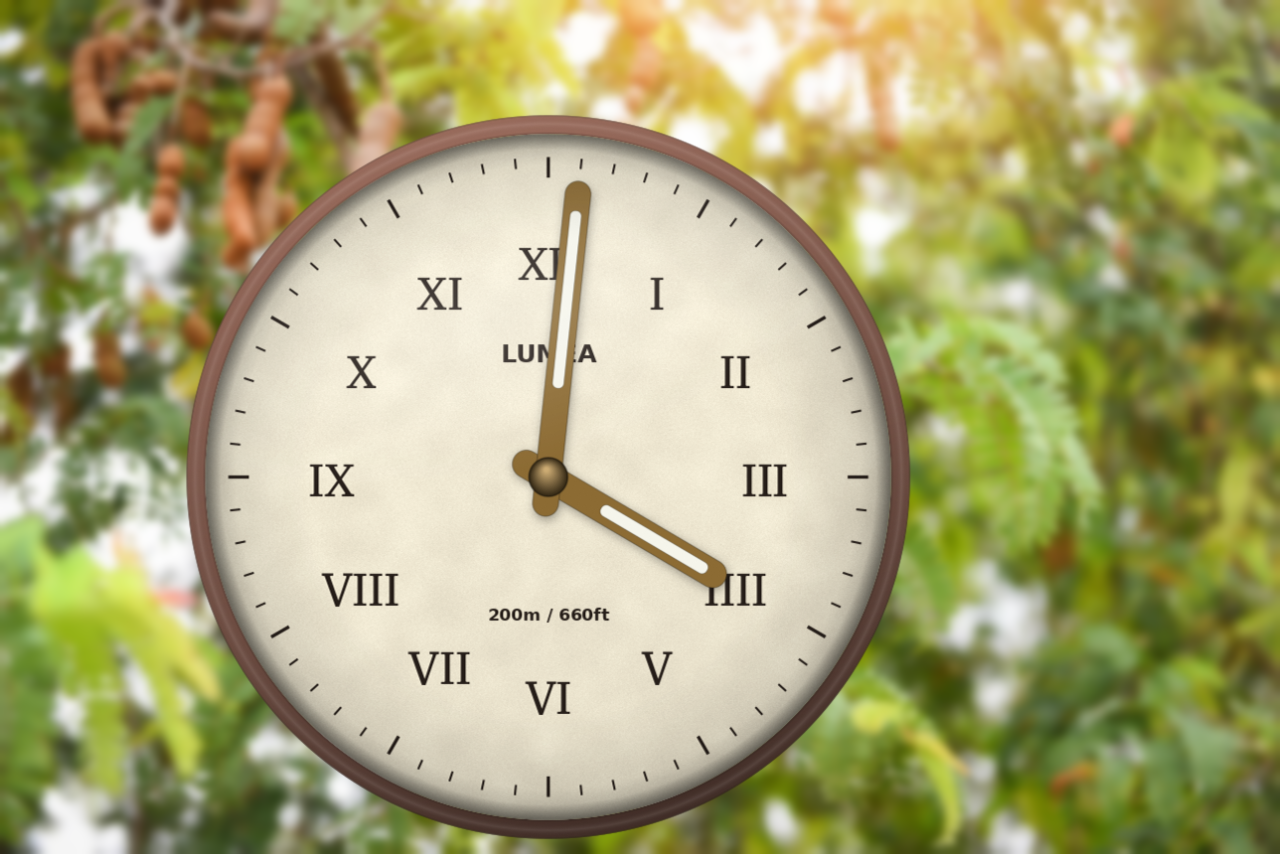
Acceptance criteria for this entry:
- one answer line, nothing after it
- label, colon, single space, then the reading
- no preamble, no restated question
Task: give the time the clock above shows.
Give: 4:01
